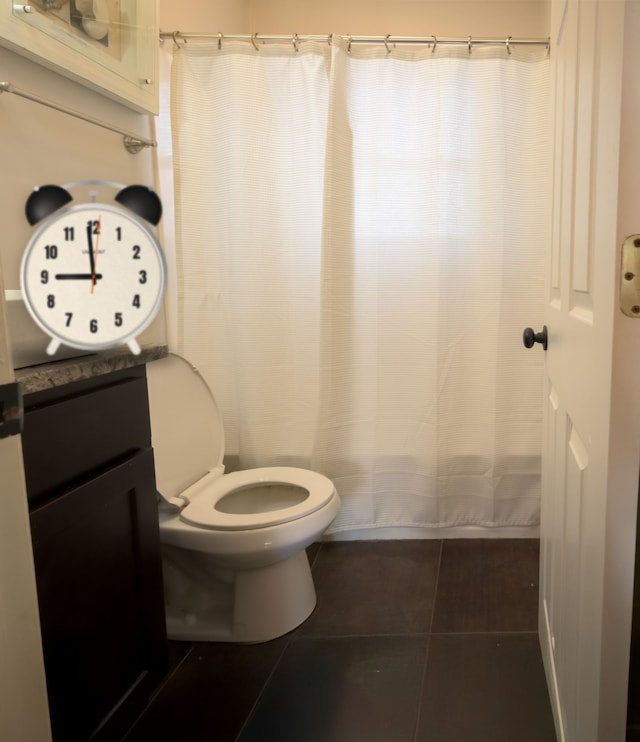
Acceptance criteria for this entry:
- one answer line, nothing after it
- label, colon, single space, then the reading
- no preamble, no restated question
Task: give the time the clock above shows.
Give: 8:59:01
